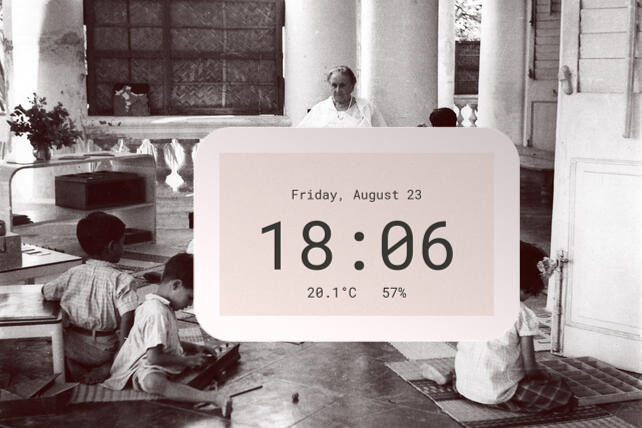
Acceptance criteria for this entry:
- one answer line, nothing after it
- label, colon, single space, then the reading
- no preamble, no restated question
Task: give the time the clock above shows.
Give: 18:06
